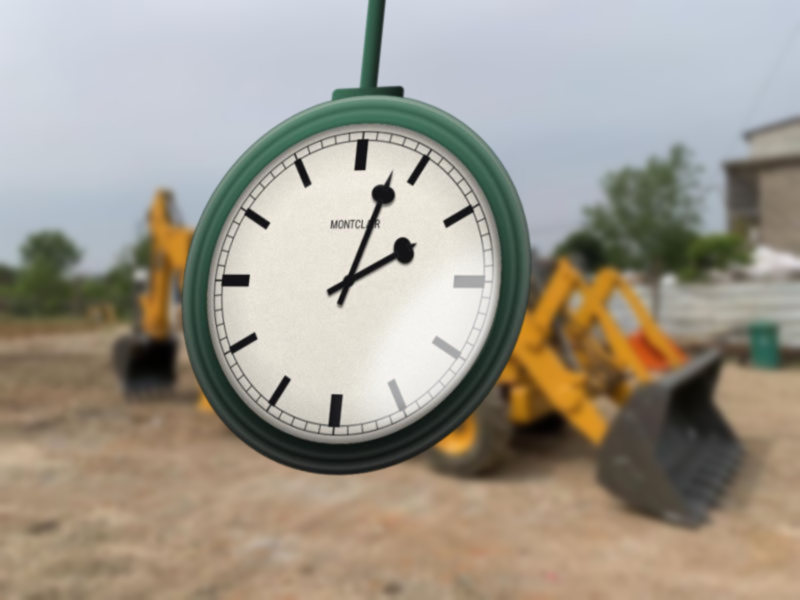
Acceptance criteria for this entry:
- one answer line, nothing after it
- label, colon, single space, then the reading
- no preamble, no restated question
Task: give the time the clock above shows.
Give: 2:03
